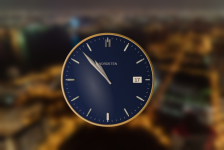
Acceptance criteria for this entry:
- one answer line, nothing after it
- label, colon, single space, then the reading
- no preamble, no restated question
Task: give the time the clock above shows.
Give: 10:53
